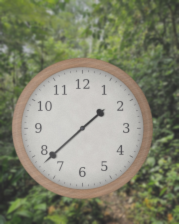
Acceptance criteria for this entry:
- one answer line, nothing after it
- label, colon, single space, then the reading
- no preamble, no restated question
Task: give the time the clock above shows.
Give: 1:38
